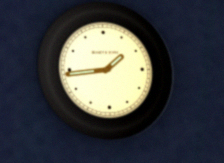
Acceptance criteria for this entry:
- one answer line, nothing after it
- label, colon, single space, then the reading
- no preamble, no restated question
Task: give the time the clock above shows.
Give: 1:44
